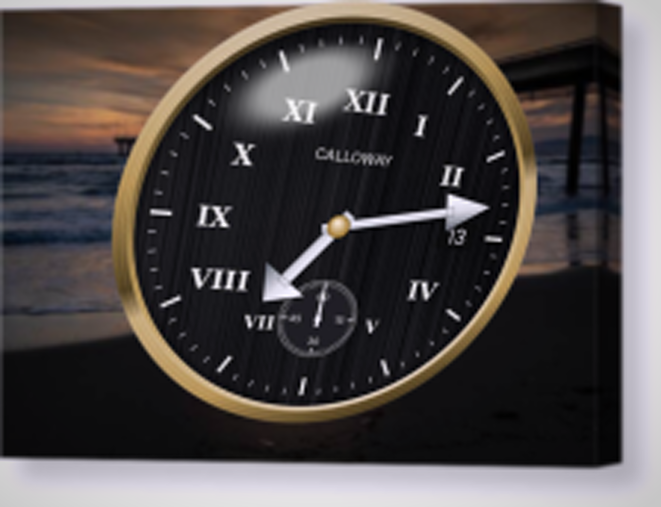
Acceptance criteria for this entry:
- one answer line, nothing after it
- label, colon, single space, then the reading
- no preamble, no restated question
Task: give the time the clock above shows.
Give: 7:13
